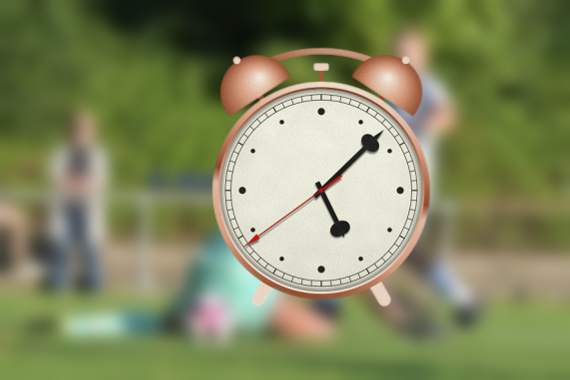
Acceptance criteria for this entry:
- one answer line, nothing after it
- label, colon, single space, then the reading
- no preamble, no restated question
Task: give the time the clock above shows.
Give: 5:07:39
